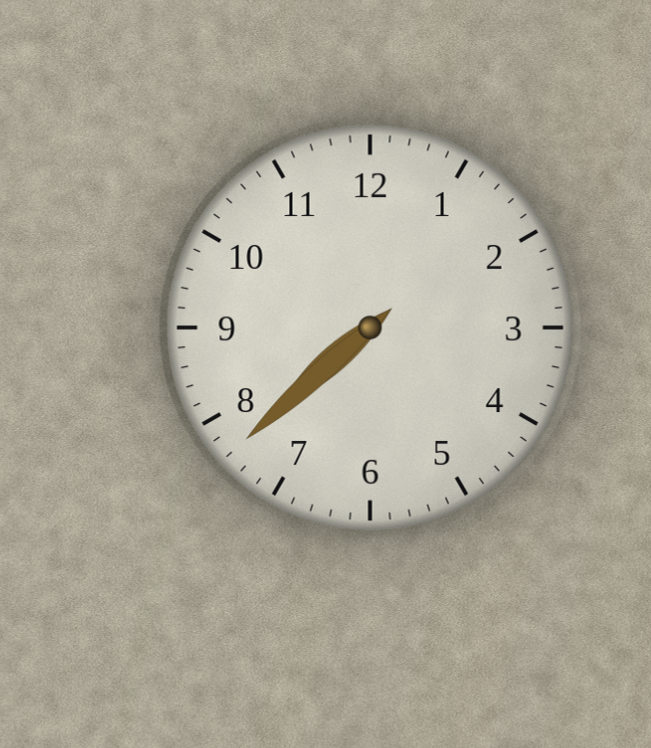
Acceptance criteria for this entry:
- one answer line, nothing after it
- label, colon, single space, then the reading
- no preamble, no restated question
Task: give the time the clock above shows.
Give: 7:38
